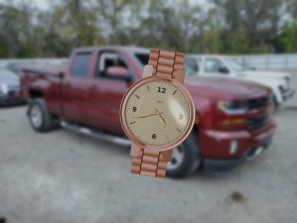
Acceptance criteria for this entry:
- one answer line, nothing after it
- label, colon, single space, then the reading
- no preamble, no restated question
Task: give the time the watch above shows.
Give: 4:42
